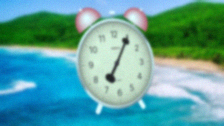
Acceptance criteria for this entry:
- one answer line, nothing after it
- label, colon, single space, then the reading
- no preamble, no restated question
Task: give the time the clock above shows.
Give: 7:05
